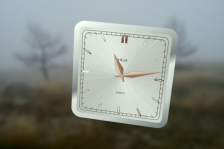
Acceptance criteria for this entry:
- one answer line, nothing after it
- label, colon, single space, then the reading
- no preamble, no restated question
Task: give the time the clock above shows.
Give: 11:13
